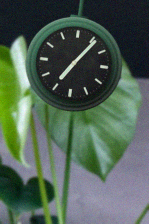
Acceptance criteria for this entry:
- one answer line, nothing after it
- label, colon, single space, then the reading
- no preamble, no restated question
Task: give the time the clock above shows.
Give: 7:06
